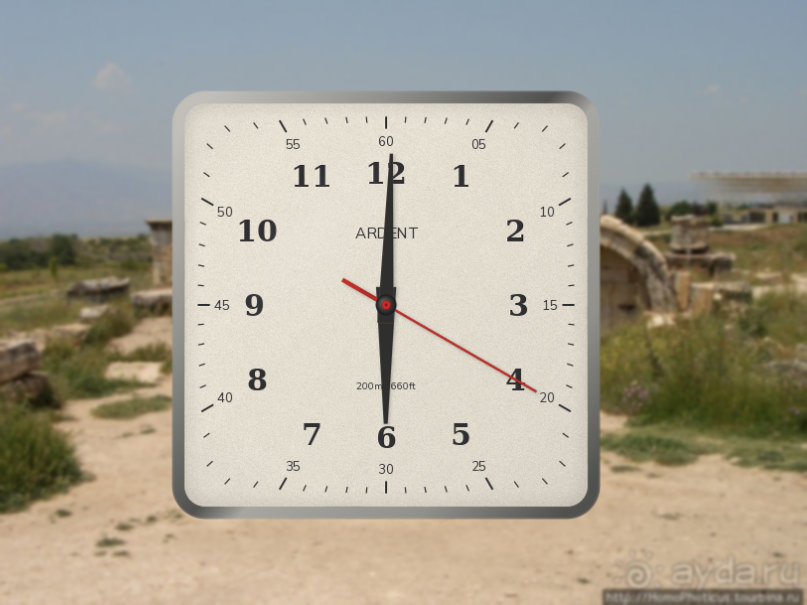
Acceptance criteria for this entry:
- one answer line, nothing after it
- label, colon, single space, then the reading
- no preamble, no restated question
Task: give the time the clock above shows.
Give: 6:00:20
